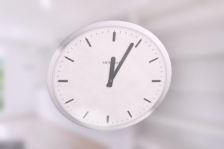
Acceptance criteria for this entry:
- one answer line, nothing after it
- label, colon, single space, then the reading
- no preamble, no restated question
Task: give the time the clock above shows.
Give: 12:04
